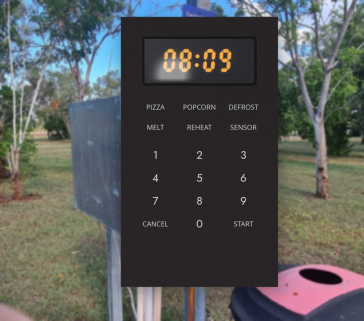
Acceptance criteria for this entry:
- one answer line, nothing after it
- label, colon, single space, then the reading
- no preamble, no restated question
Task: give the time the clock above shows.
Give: 8:09
